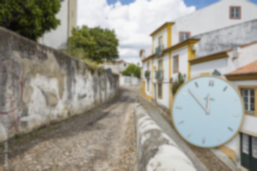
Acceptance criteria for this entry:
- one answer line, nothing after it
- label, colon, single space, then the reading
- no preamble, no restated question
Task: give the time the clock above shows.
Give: 11:52
